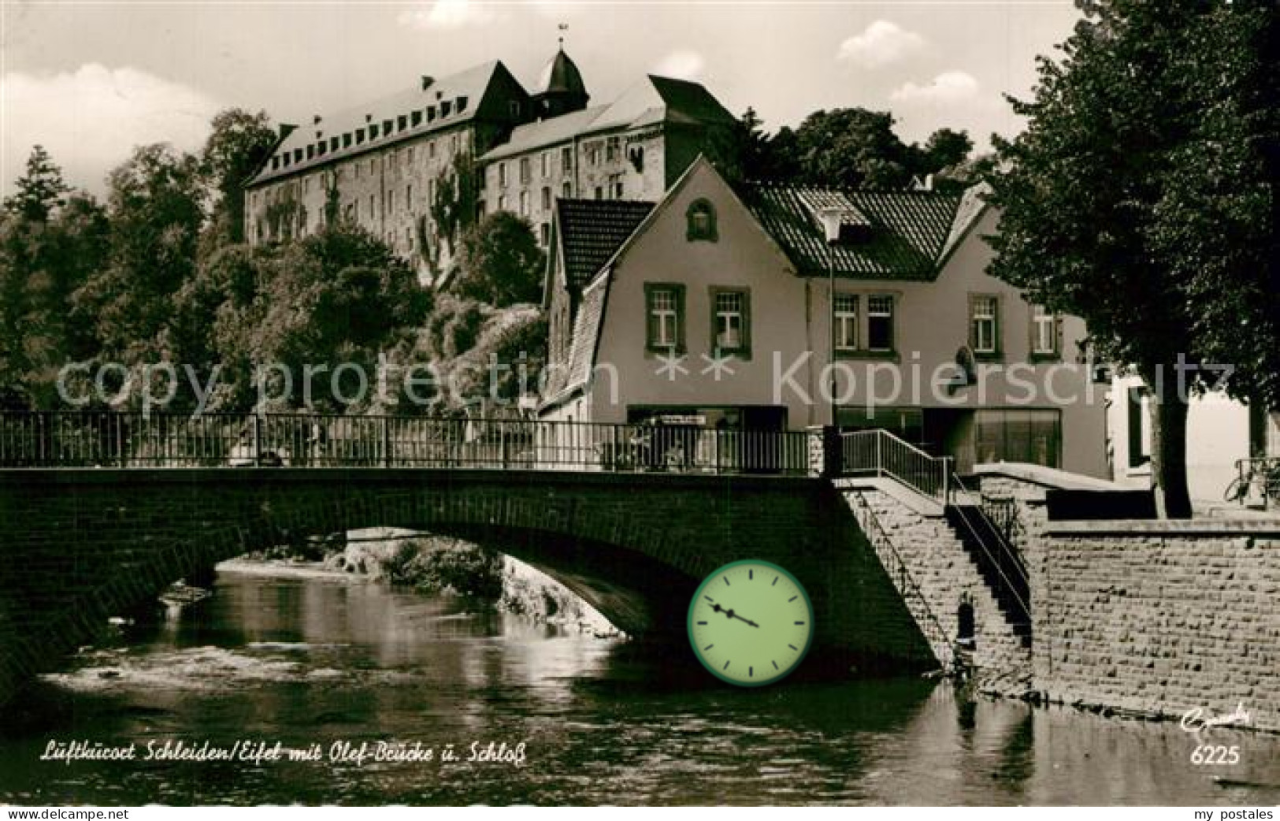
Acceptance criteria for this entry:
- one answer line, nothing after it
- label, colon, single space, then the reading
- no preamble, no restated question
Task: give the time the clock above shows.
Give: 9:49
